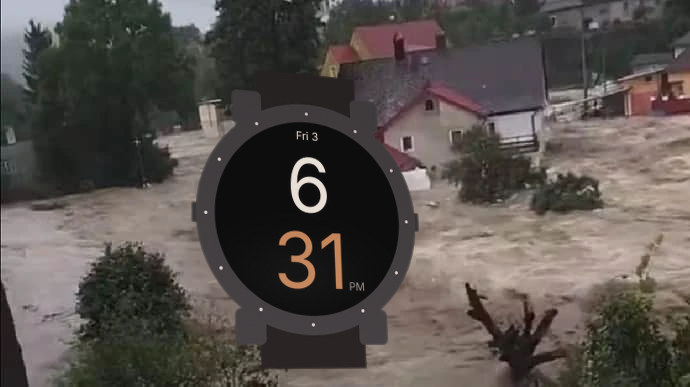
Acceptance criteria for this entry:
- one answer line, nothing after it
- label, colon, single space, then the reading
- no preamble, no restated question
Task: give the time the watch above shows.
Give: 6:31
